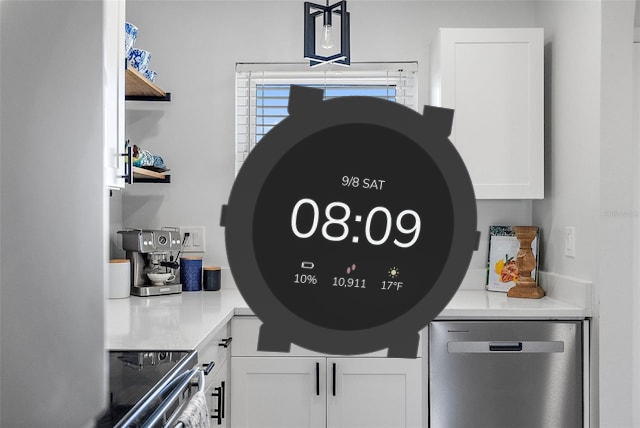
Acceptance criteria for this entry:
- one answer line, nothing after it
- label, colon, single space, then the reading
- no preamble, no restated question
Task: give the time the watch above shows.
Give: 8:09
